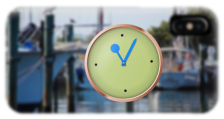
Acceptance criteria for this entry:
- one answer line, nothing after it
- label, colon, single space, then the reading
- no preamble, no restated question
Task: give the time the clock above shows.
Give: 11:05
